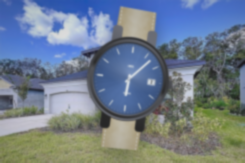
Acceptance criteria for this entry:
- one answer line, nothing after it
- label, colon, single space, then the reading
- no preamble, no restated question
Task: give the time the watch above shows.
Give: 6:07
